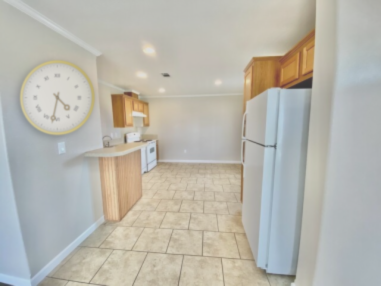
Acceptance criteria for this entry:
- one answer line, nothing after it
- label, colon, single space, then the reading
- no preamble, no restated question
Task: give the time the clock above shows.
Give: 4:32
